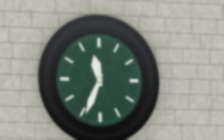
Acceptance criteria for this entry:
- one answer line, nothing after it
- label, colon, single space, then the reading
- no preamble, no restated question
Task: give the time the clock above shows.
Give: 11:34
